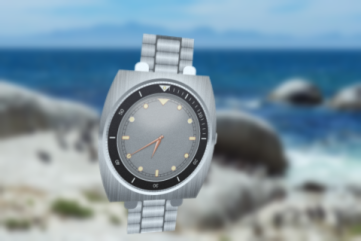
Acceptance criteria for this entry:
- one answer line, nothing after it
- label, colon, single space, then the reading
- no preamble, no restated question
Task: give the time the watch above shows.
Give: 6:40
